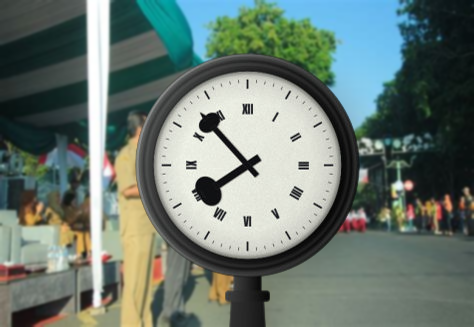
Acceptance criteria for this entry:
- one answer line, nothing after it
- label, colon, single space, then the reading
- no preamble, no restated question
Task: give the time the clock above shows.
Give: 7:53
